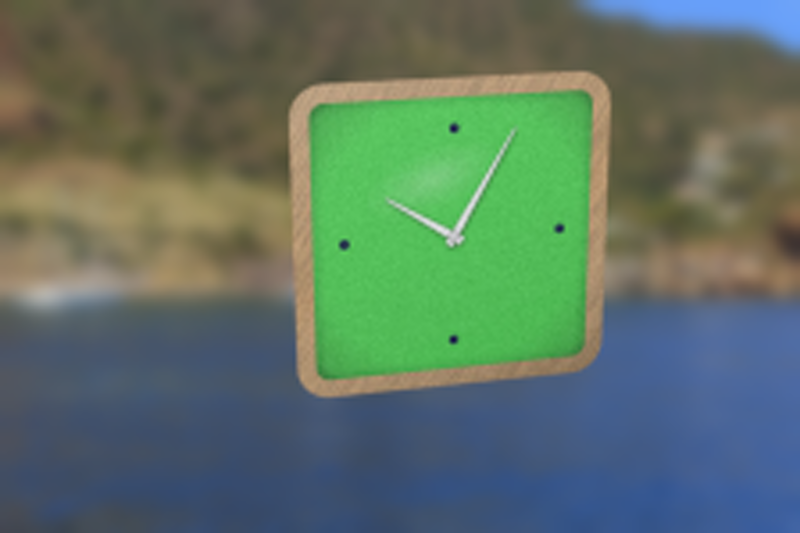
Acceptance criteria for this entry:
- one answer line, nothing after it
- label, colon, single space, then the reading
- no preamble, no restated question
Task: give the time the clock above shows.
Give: 10:05
